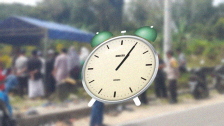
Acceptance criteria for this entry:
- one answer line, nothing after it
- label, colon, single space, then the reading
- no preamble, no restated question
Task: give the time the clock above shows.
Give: 1:05
